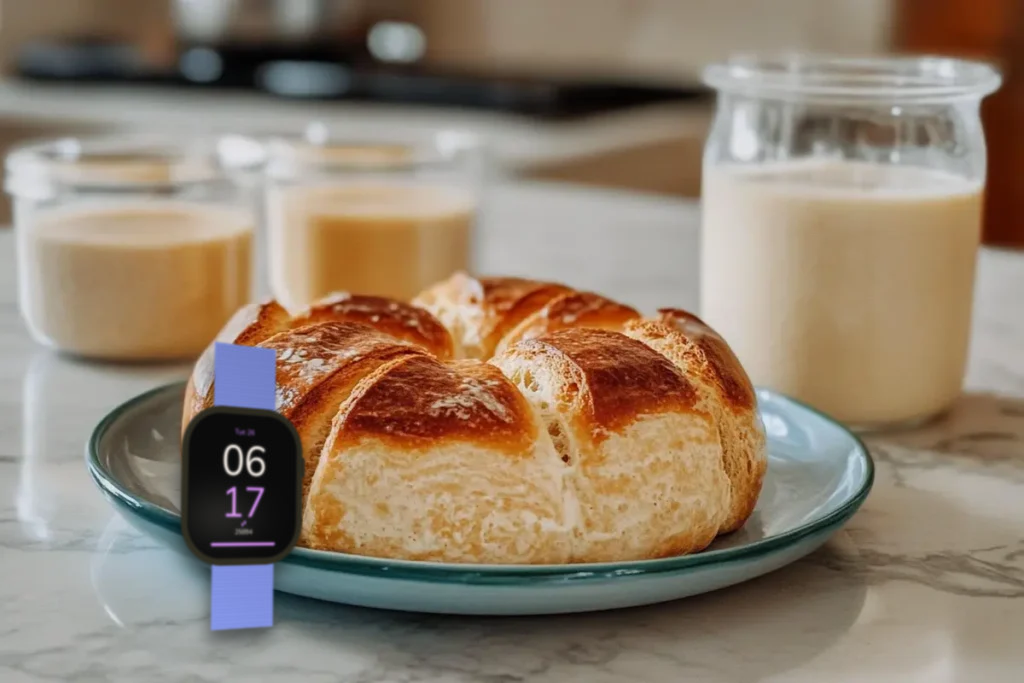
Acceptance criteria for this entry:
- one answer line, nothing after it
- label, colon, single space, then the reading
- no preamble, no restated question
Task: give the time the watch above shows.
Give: 6:17
